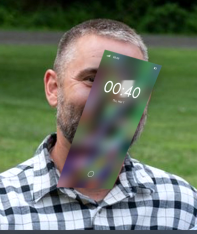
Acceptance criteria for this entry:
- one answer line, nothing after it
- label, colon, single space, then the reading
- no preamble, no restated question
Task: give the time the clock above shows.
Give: 0:40
